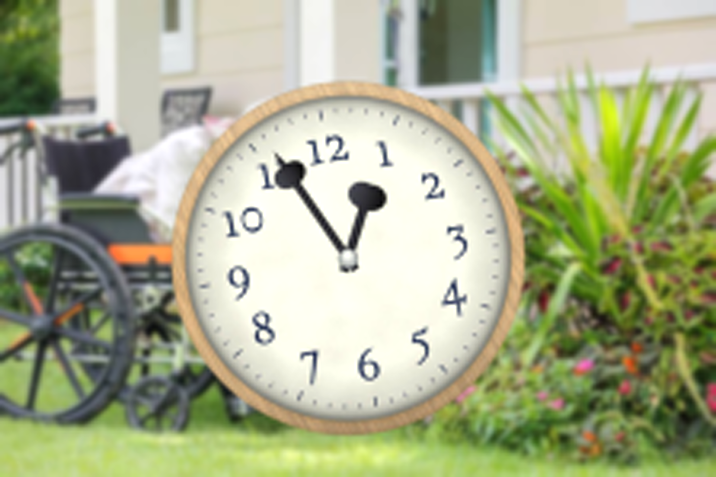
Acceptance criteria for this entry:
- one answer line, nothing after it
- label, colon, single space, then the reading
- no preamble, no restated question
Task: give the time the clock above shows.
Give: 12:56
